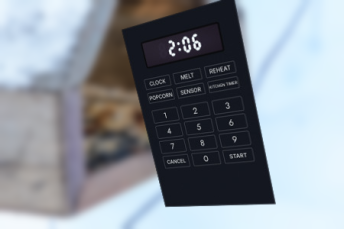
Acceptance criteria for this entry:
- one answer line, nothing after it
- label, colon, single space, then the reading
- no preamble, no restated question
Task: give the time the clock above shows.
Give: 2:06
